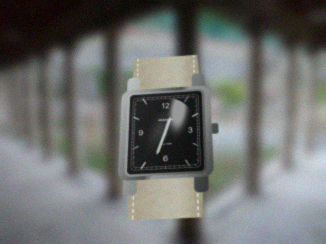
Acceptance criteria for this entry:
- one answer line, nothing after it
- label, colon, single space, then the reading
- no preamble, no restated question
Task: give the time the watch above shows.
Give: 12:33
